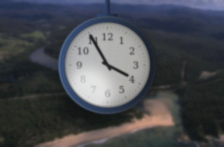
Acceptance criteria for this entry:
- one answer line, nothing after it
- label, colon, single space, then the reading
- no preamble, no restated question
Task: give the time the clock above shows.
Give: 3:55
